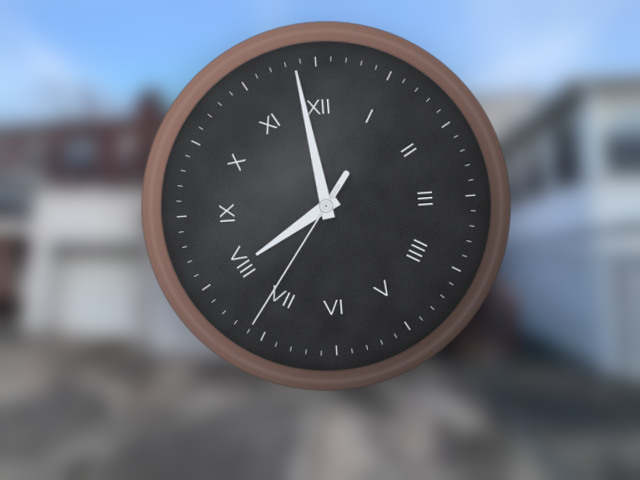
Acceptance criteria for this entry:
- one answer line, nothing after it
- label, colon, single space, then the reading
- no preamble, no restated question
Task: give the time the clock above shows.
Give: 7:58:36
